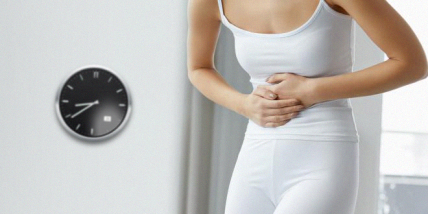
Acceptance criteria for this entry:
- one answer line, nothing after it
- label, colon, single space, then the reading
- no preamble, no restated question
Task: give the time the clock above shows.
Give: 8:39
